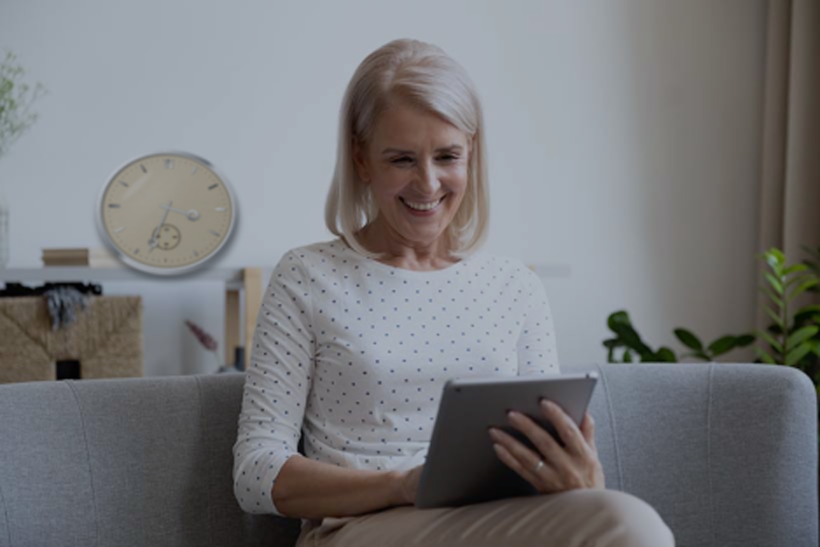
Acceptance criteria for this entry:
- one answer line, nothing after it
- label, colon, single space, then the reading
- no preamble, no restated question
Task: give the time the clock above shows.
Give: 3:33
